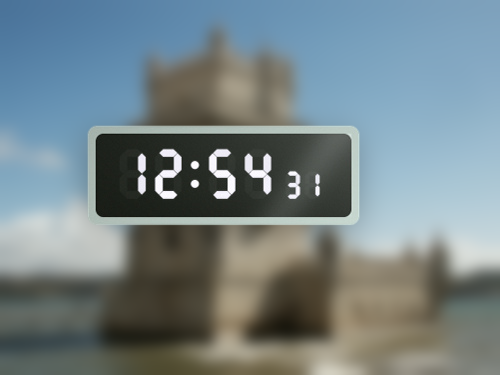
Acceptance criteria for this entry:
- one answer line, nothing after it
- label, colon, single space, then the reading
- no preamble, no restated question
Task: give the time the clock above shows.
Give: 12:54:31
